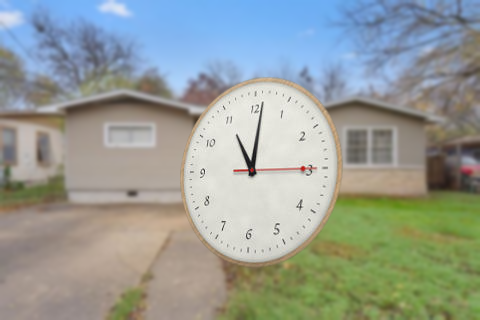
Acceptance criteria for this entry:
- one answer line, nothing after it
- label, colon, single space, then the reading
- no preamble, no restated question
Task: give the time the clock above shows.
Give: 11:01:15
